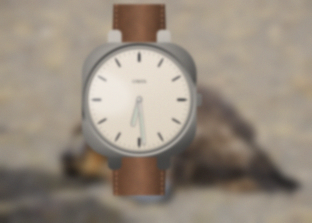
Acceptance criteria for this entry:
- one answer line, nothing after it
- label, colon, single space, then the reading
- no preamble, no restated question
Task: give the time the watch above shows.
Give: 6:29
